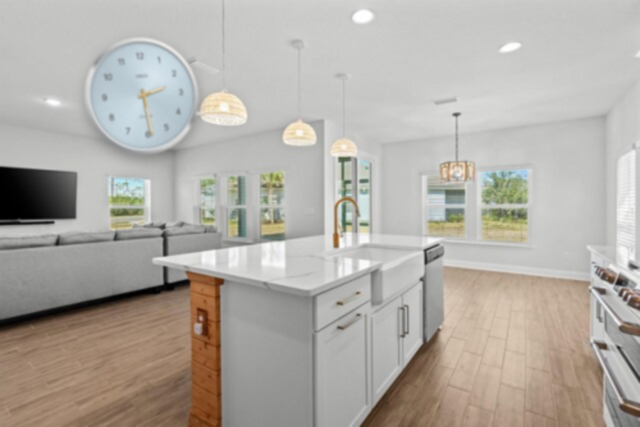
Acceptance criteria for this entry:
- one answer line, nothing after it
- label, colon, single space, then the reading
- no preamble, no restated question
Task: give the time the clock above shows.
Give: 2:29
